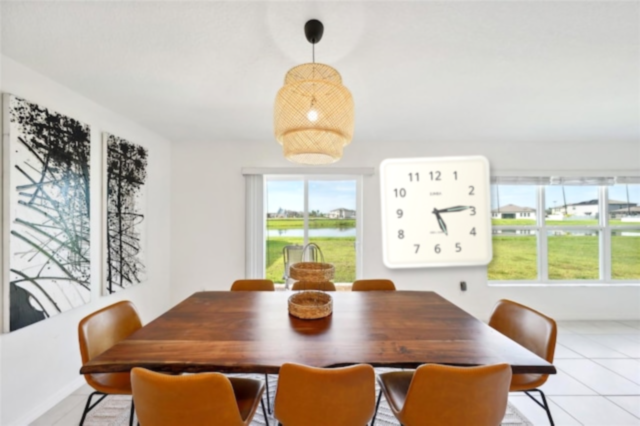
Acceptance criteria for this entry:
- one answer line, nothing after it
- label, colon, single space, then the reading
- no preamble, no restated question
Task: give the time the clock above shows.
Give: 5:14
